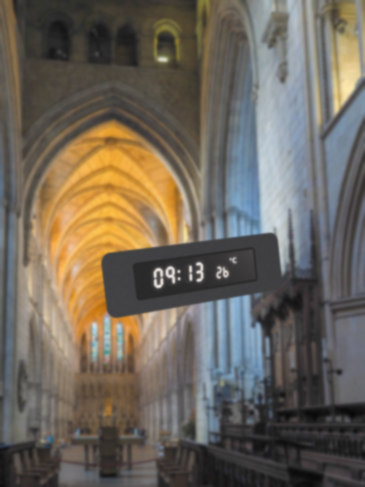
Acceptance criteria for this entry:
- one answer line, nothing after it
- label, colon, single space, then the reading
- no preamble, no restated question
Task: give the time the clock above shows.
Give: 9:13
